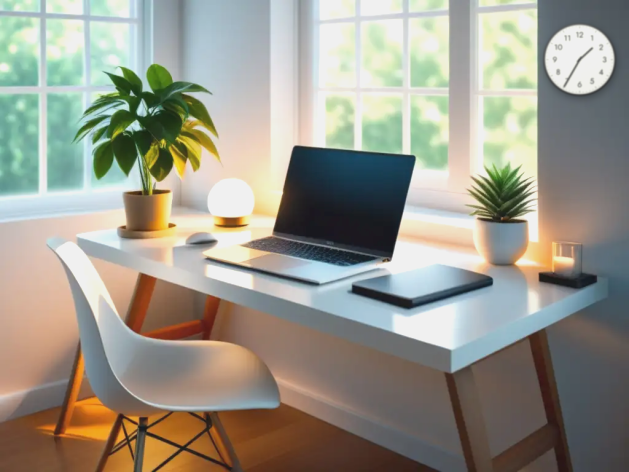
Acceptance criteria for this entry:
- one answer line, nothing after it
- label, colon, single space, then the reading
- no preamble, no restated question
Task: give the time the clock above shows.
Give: 1:35
